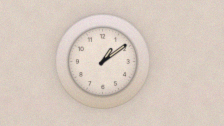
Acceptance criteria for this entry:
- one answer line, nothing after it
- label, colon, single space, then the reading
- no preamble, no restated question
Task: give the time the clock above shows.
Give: 1:09
